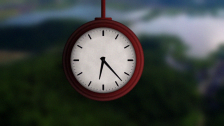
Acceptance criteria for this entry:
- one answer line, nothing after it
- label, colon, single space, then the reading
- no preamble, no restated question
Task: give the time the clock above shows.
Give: 6:23
